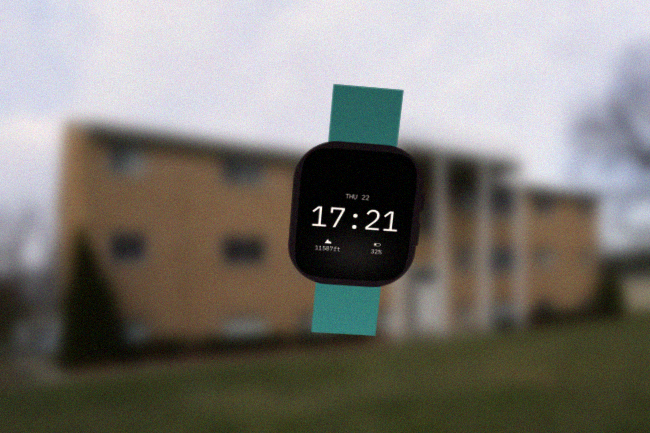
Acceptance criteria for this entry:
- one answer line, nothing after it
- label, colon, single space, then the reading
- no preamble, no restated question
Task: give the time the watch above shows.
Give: 17:21
